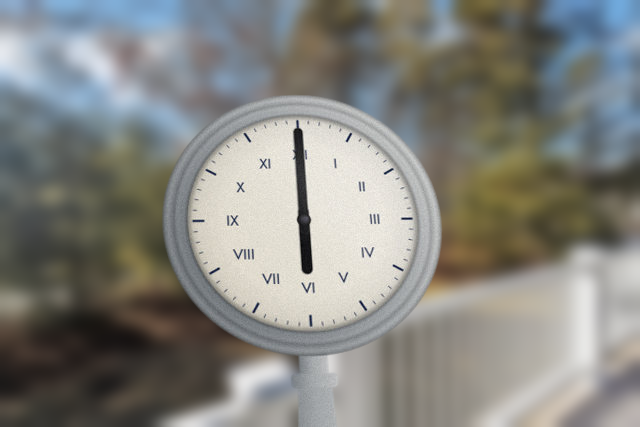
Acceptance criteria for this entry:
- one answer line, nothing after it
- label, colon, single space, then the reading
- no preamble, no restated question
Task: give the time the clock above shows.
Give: 6:00
